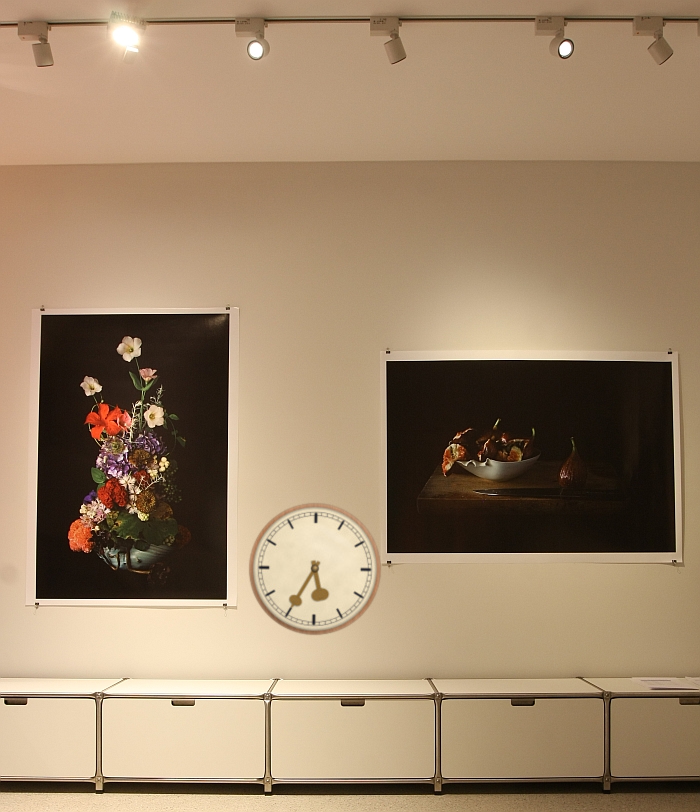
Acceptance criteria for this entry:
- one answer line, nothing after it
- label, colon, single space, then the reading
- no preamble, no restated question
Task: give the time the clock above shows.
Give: 5:35
